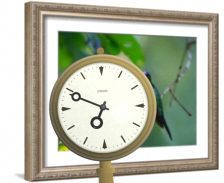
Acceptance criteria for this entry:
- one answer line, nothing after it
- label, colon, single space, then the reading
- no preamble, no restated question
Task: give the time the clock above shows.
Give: 6:49
